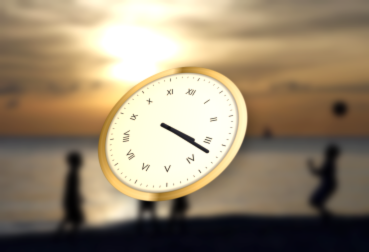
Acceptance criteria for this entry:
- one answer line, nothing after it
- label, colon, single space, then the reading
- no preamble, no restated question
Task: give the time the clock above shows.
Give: 3:17
